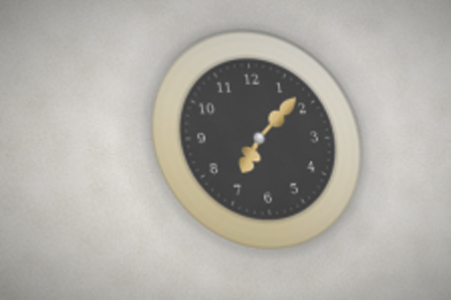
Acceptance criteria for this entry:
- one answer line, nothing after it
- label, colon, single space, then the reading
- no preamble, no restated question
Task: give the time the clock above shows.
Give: 7:08
